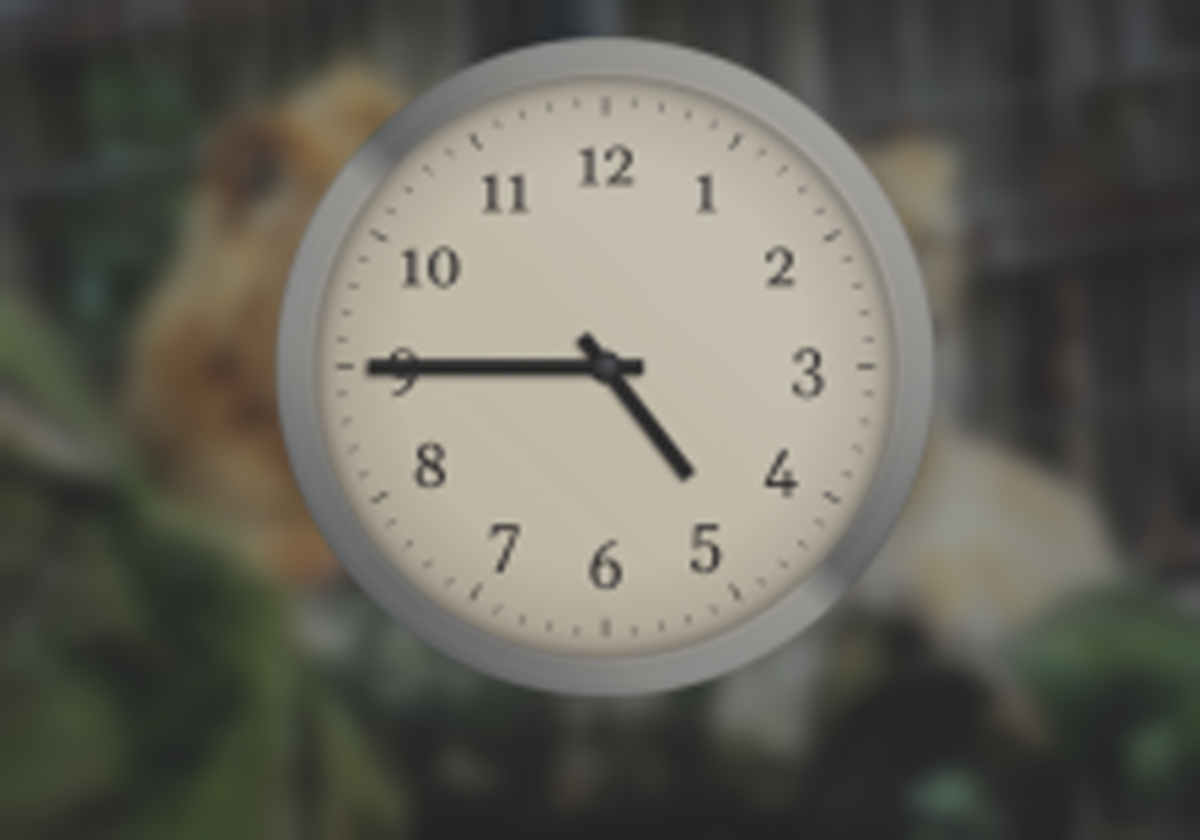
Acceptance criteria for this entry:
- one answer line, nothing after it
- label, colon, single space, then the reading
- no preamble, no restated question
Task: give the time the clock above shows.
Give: 4:45
